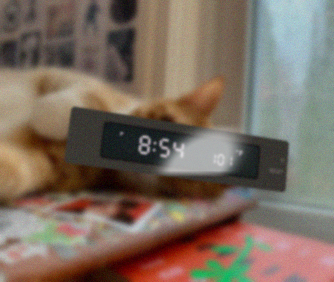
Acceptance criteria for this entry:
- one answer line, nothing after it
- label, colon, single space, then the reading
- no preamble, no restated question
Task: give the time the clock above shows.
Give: 8:54
